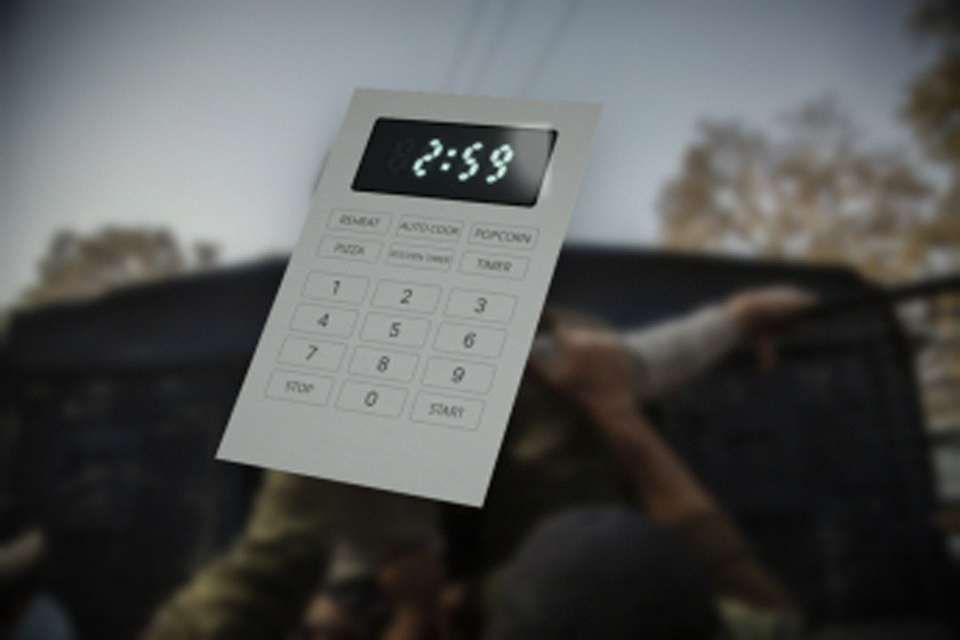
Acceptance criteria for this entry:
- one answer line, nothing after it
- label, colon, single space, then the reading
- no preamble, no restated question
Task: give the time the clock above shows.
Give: 2:59
